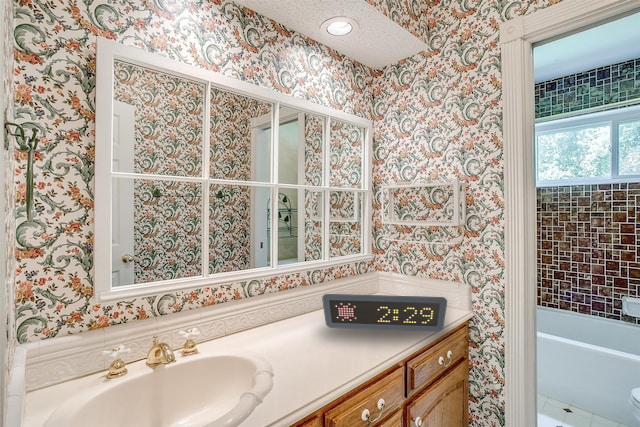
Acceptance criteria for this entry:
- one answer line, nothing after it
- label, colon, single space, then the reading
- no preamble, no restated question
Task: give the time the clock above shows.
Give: 2:29
